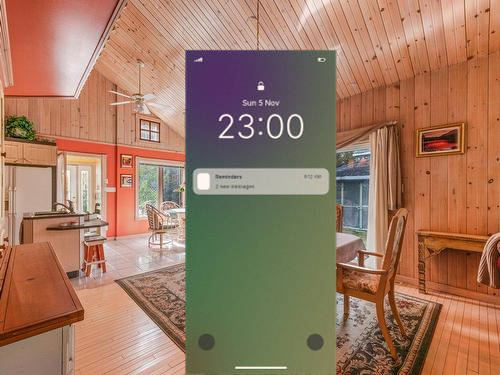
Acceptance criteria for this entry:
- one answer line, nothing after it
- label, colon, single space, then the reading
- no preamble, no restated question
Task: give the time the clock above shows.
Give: 23:00
